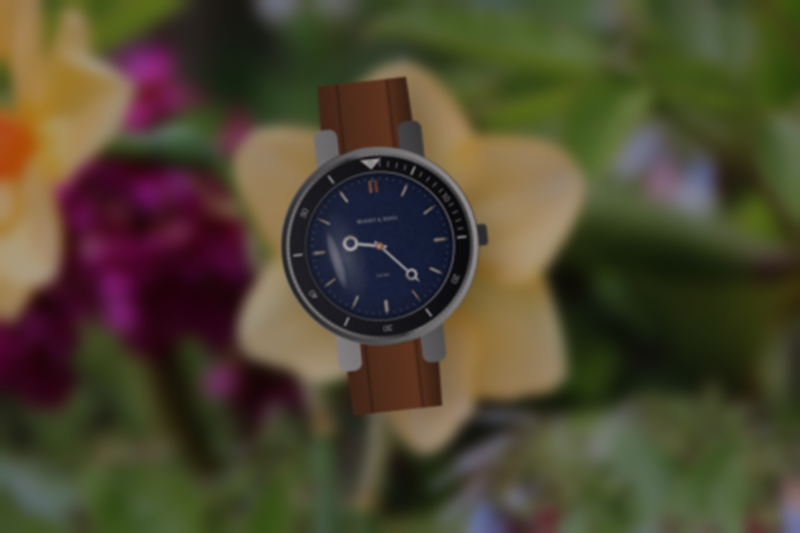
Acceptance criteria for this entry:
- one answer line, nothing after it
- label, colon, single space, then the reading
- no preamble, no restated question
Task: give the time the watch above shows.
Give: 9:23
